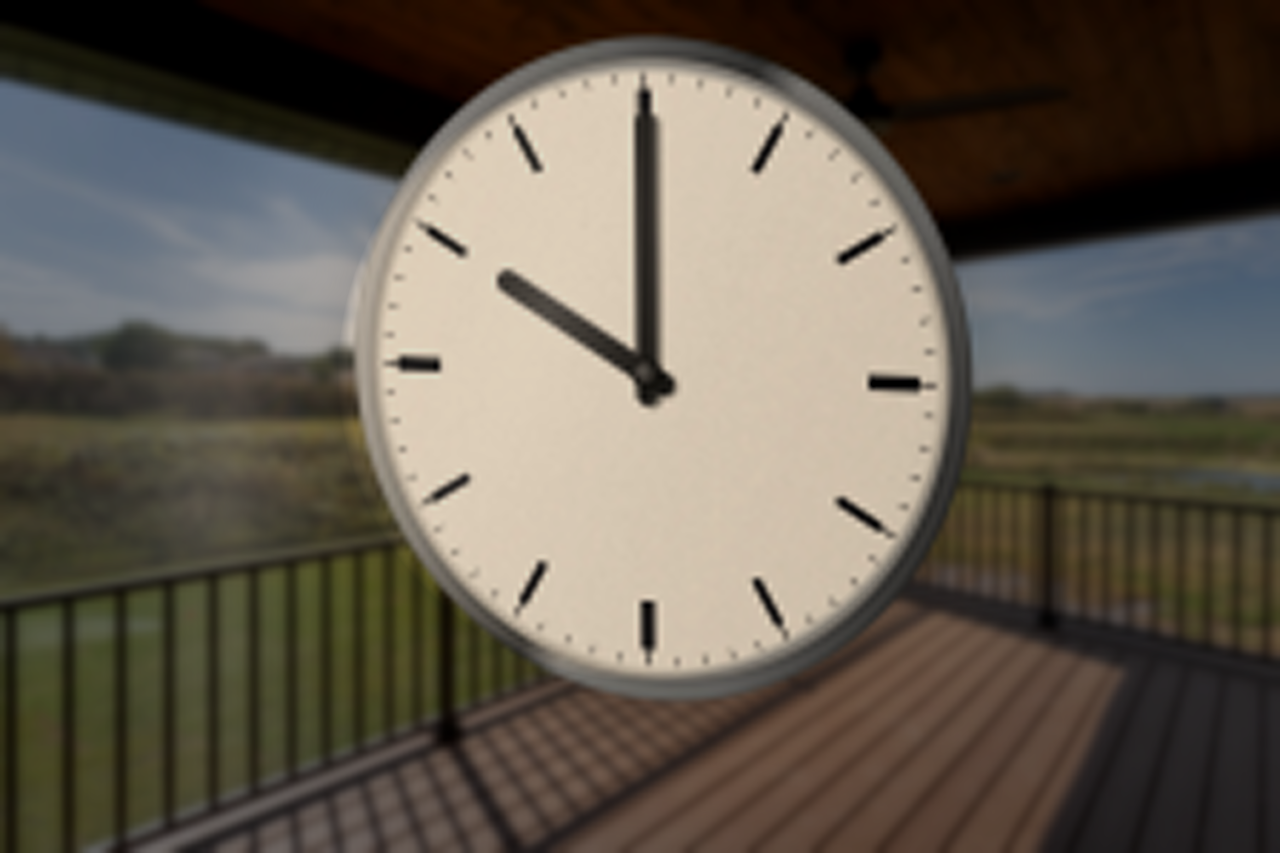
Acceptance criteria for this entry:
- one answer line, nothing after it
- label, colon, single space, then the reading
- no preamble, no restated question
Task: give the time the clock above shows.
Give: 10:00
